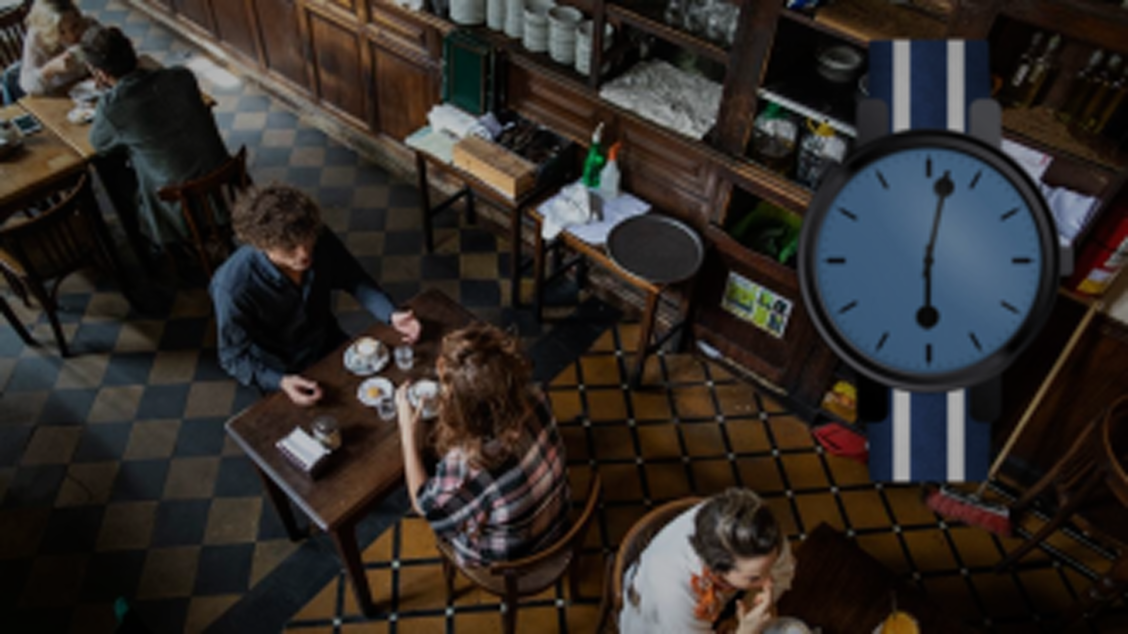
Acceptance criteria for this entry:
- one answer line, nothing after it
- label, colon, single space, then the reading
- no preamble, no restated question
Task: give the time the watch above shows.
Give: 6:02
